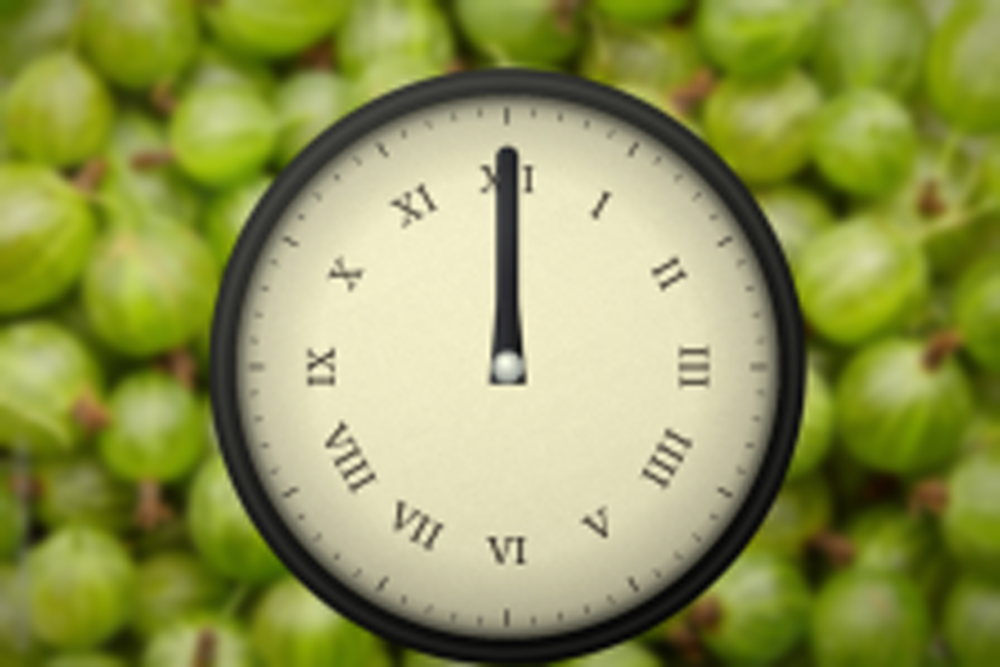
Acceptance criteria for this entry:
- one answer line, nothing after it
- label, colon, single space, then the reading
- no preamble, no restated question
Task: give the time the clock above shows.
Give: 12:00
